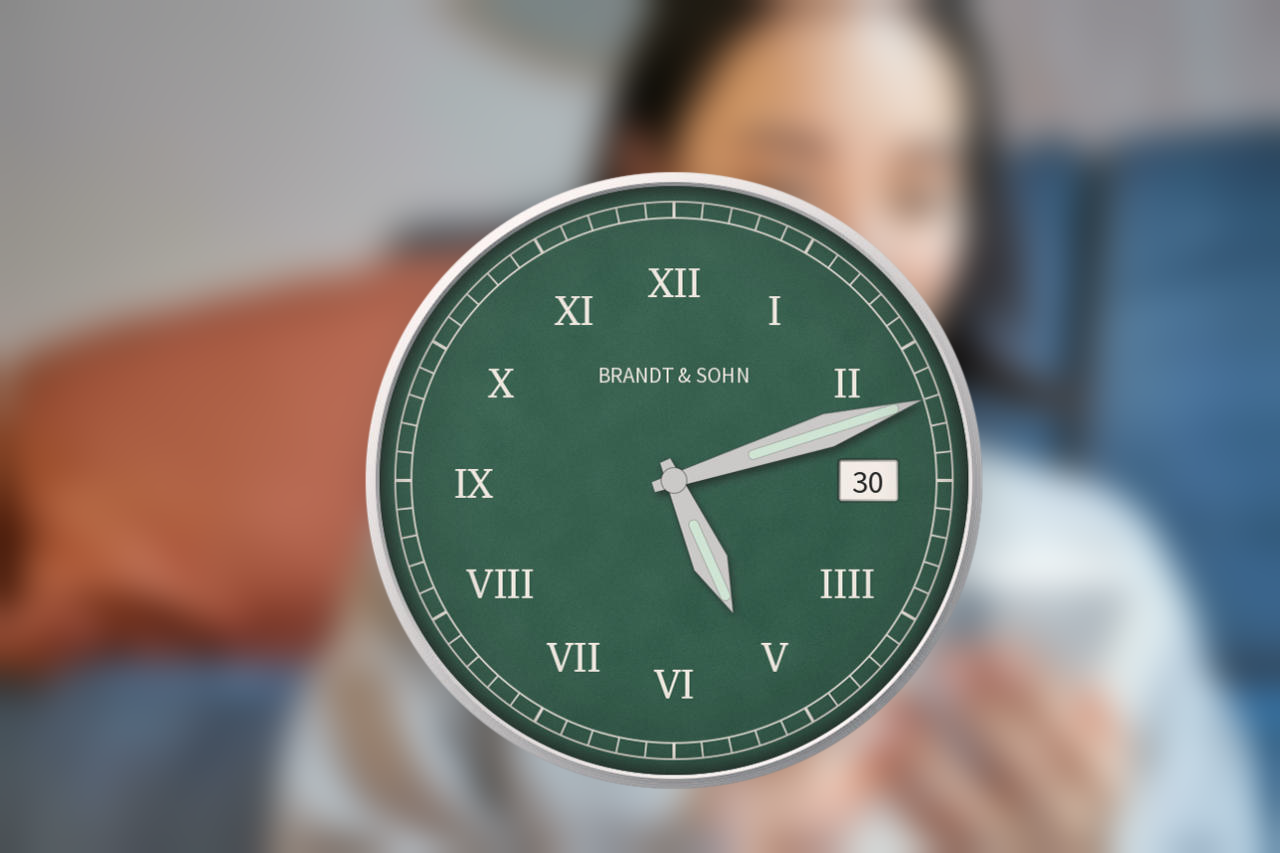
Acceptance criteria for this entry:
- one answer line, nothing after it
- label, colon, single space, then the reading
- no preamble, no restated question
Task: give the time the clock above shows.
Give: 5:12
